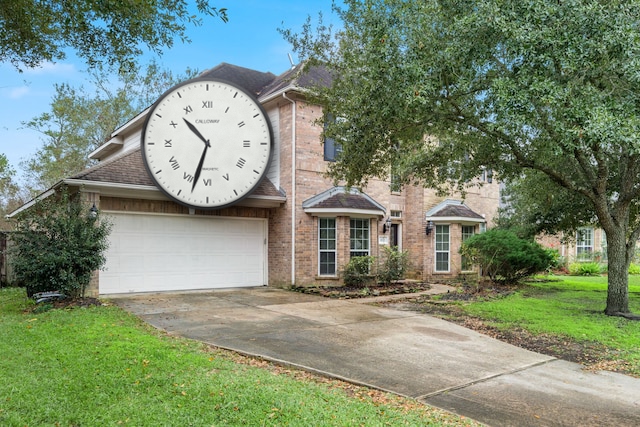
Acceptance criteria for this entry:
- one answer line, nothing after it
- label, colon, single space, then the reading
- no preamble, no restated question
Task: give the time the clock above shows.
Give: 10:33
